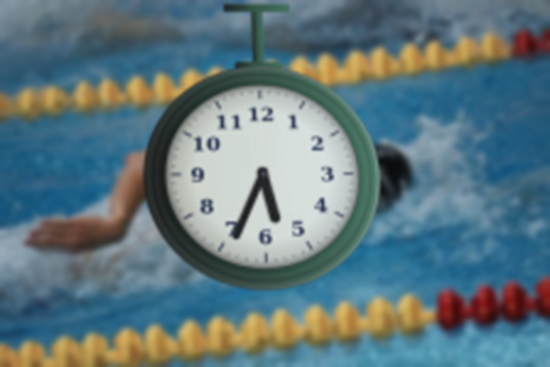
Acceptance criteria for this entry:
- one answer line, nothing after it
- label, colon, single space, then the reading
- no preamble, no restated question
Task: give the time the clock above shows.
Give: 5:34
